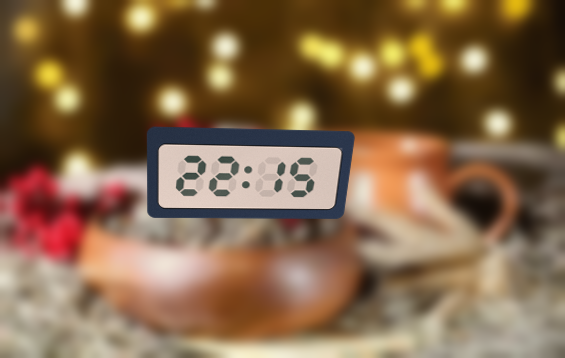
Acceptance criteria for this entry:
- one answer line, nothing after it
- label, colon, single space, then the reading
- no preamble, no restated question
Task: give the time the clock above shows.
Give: 22:15
